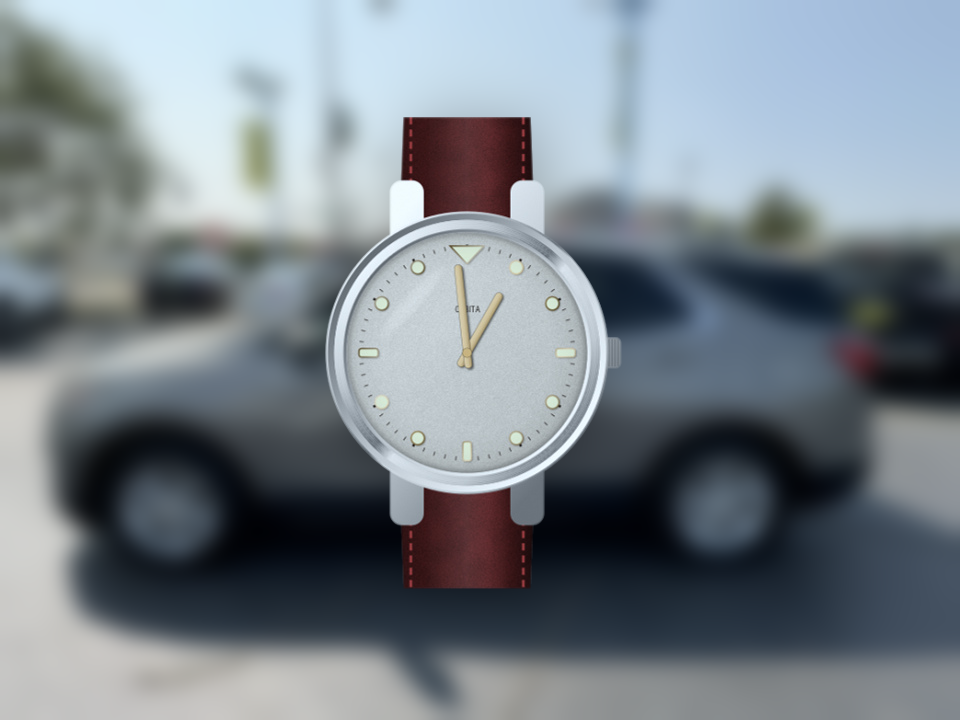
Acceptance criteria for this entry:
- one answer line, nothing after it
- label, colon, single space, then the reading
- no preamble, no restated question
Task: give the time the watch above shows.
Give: 12:59
